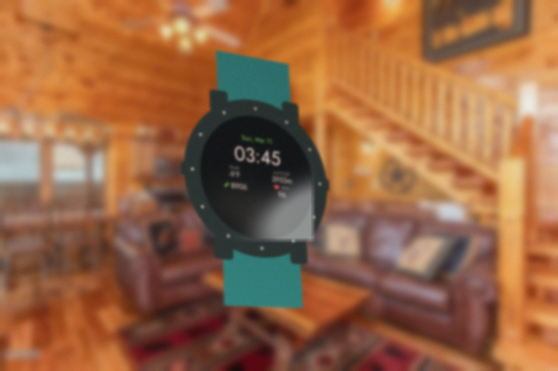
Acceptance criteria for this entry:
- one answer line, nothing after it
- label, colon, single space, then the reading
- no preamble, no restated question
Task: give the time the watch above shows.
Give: 3:45
